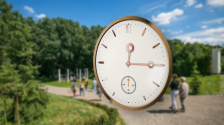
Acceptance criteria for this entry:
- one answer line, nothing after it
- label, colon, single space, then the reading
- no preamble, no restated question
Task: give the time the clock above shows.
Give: 12:15
